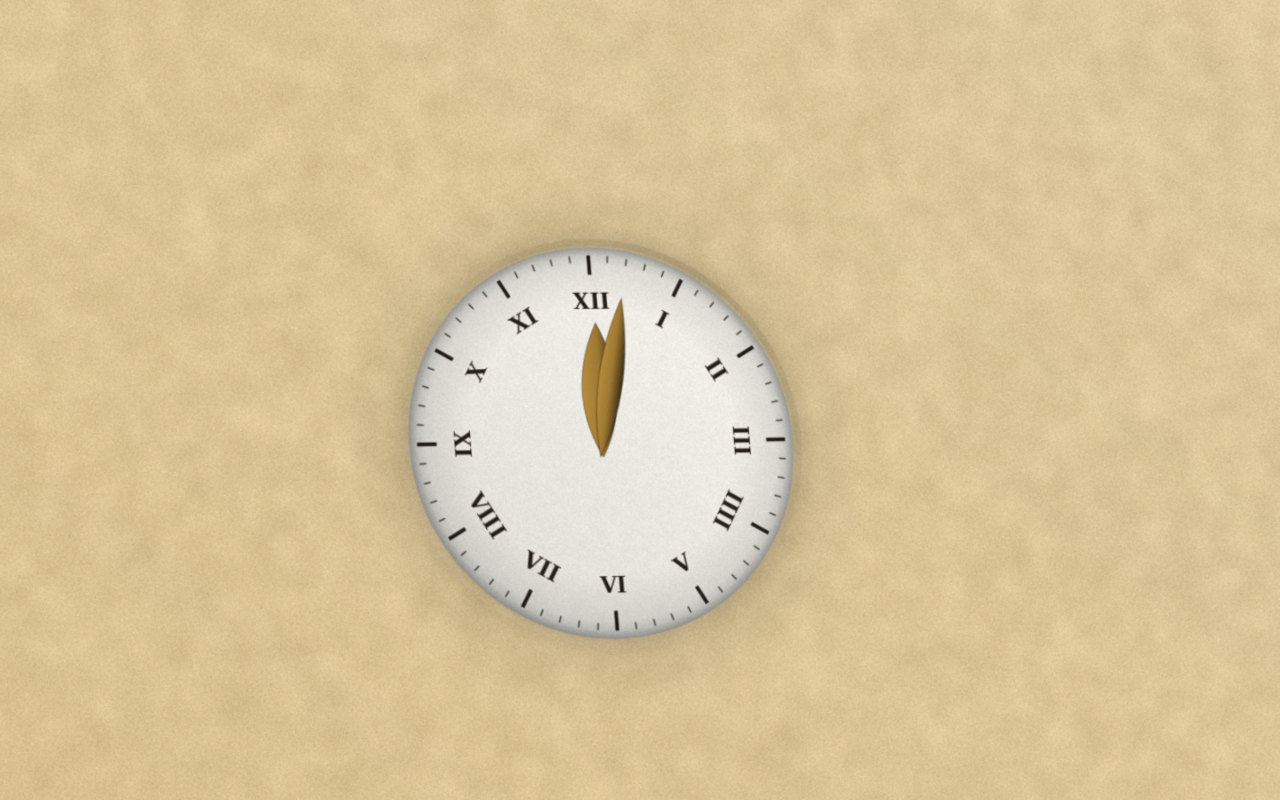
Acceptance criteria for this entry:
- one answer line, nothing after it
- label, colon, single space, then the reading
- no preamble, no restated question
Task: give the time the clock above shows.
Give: 12:02
